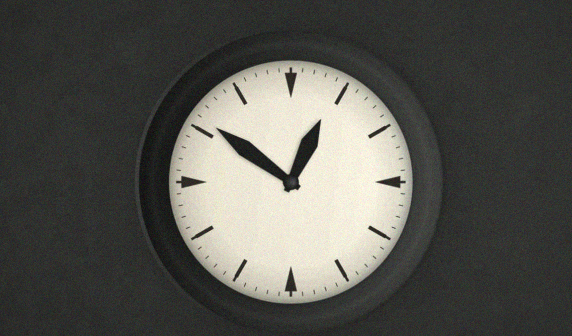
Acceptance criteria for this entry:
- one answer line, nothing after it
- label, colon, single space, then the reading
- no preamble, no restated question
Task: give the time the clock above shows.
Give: 12:51
